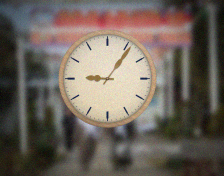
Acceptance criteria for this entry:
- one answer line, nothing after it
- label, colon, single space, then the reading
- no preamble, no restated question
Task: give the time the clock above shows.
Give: 9:06
